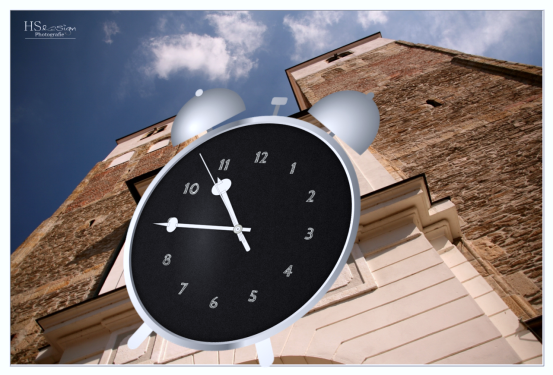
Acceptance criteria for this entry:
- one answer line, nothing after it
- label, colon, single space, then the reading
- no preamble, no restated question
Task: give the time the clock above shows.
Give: 10:44:53
